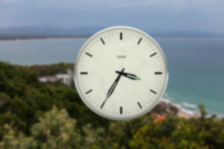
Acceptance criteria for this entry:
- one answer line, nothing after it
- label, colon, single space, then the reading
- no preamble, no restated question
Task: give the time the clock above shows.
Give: 3:35
